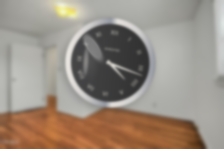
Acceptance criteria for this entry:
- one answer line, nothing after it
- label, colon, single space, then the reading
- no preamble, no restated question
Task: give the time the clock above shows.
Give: 4:17
